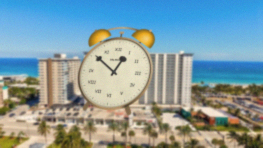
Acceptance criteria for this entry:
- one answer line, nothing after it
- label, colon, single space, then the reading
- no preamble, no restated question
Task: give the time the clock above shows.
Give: 12:51
